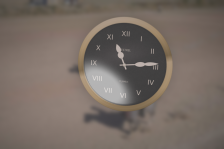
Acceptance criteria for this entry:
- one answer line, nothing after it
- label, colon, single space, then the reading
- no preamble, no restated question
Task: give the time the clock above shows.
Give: 11:14
